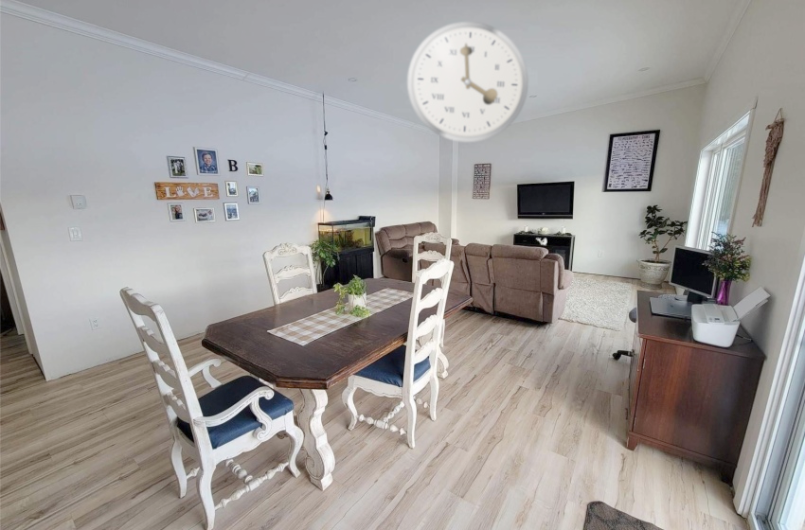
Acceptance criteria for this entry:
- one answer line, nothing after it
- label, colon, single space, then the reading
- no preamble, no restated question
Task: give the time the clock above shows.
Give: 3:59
